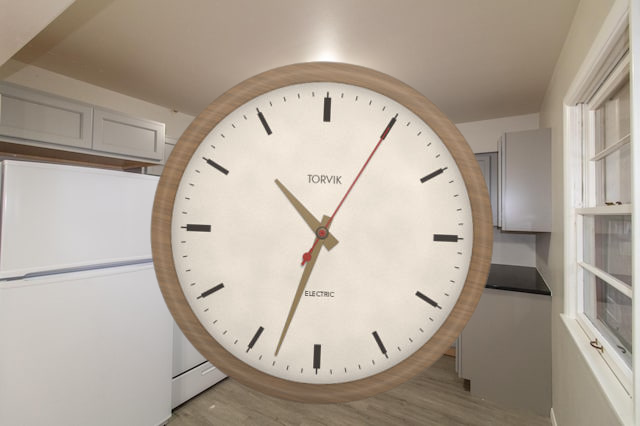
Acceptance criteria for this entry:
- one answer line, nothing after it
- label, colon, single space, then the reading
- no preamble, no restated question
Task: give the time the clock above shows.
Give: 10:33:05
